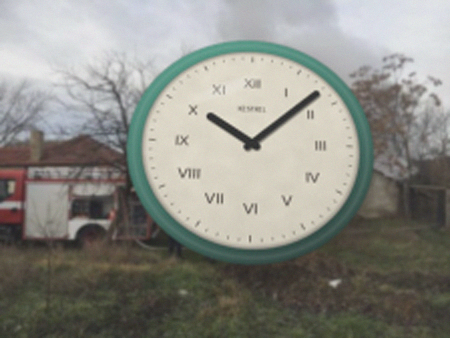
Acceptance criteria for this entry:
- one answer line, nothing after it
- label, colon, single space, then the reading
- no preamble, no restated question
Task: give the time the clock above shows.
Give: 10:08
